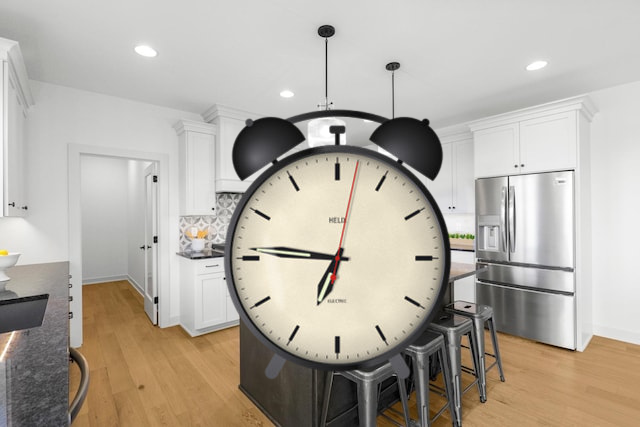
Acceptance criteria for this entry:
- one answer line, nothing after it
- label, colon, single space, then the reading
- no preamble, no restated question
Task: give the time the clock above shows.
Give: 6:46:02
